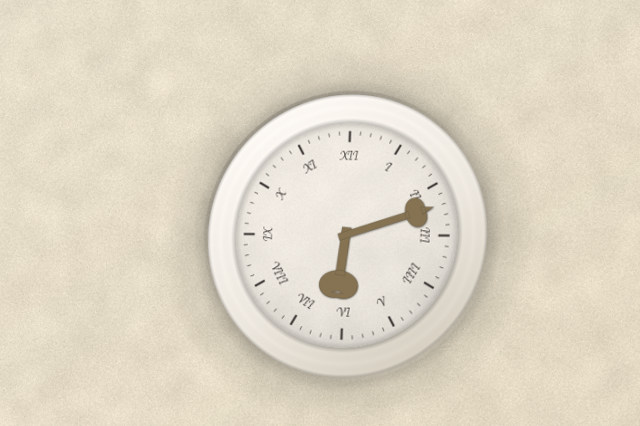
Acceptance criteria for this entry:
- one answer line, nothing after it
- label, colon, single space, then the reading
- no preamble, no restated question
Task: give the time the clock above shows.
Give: 6:12
